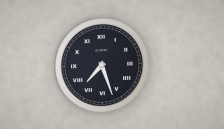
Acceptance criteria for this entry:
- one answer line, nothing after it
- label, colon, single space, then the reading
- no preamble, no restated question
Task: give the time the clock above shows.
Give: 7:27
